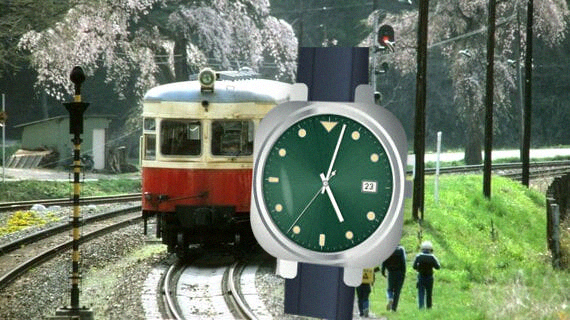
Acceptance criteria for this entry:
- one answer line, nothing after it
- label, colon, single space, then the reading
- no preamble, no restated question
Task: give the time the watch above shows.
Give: 5:02:36
